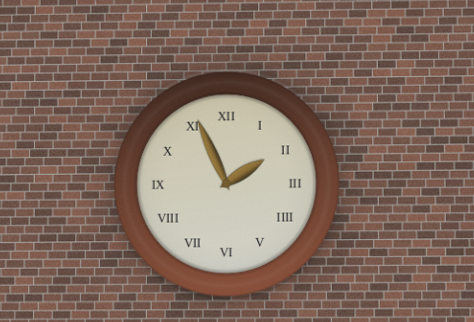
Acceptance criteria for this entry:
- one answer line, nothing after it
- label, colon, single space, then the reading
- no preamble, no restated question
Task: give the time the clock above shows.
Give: 1:56
